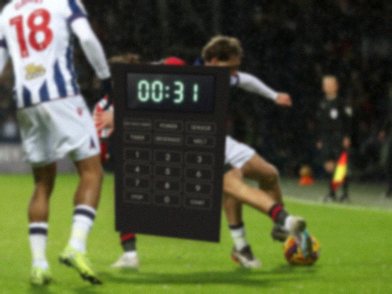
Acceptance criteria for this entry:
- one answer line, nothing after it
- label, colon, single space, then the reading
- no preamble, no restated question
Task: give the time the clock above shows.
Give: 0:31
